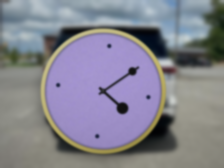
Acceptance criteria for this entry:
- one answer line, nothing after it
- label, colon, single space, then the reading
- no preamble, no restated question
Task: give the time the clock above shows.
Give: 4:08
